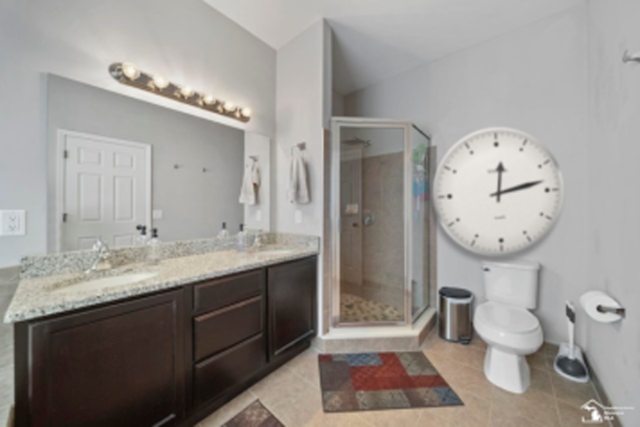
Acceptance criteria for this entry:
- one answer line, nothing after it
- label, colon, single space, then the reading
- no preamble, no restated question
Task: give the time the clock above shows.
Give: 12:13
